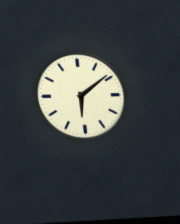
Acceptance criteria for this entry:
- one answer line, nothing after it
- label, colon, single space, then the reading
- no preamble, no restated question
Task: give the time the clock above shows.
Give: 6:09
